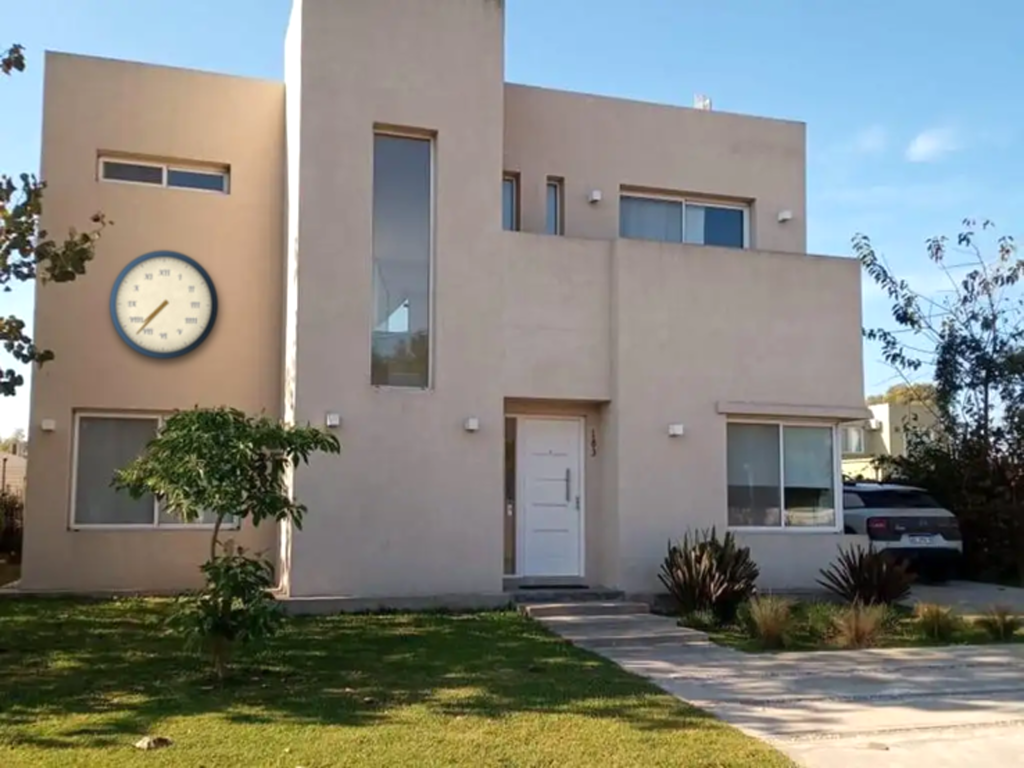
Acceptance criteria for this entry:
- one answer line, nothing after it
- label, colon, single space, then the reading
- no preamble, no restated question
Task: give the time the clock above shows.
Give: 7:37
